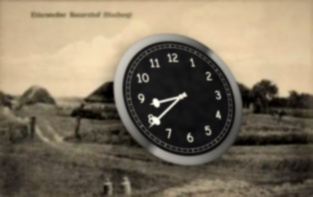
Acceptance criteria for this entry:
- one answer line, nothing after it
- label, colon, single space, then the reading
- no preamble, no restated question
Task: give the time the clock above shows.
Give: 8:39
